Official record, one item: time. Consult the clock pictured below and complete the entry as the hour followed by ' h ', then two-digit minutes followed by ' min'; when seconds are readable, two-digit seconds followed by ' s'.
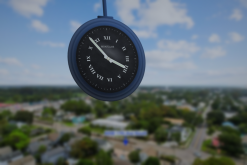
3 h 53 min
